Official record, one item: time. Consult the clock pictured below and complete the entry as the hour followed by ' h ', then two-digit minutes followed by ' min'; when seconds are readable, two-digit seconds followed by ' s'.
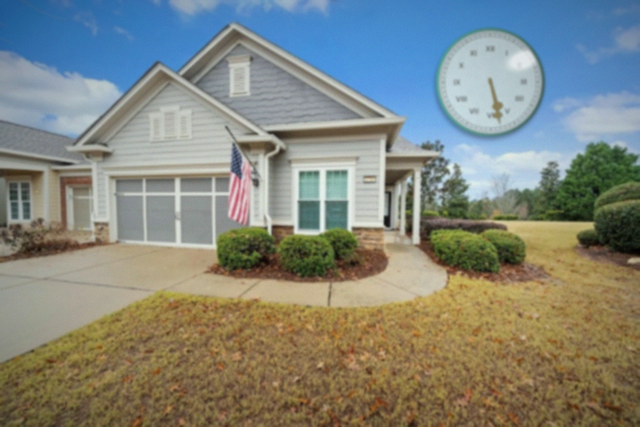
5 h 28 min
